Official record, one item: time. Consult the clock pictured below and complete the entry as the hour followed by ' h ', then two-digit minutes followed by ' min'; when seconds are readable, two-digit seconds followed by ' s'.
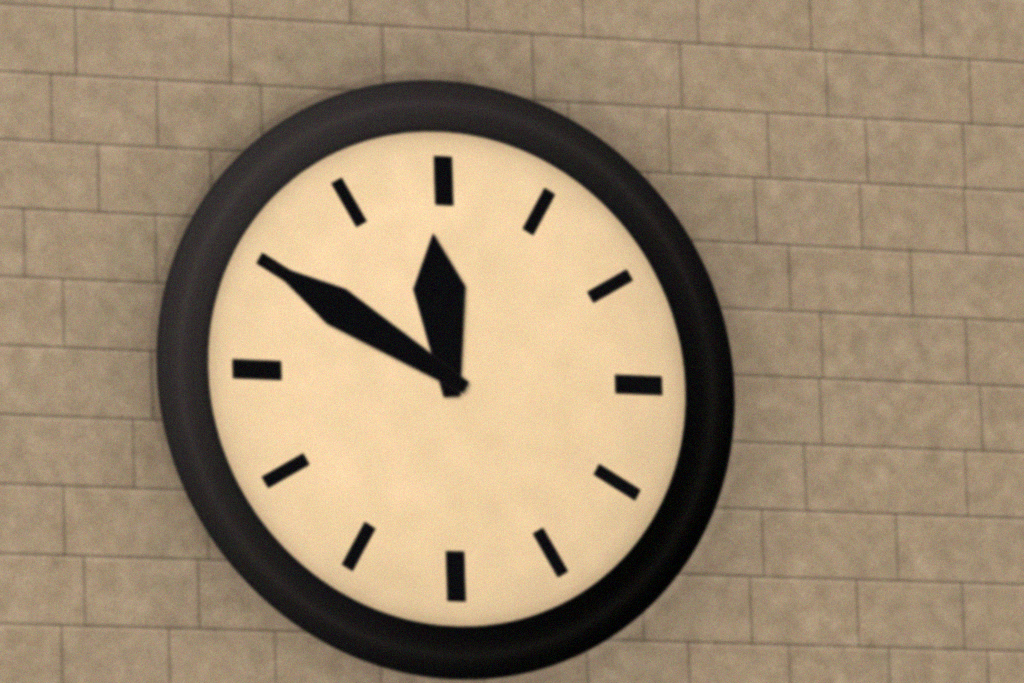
11 h 50 min
